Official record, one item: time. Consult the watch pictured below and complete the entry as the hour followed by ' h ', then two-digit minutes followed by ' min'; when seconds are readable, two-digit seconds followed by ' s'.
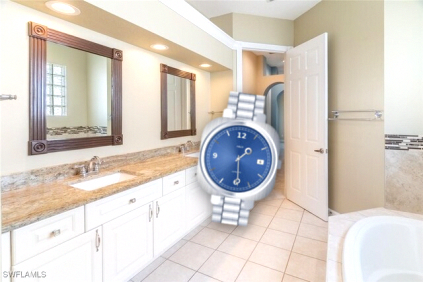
1 h 29 min
